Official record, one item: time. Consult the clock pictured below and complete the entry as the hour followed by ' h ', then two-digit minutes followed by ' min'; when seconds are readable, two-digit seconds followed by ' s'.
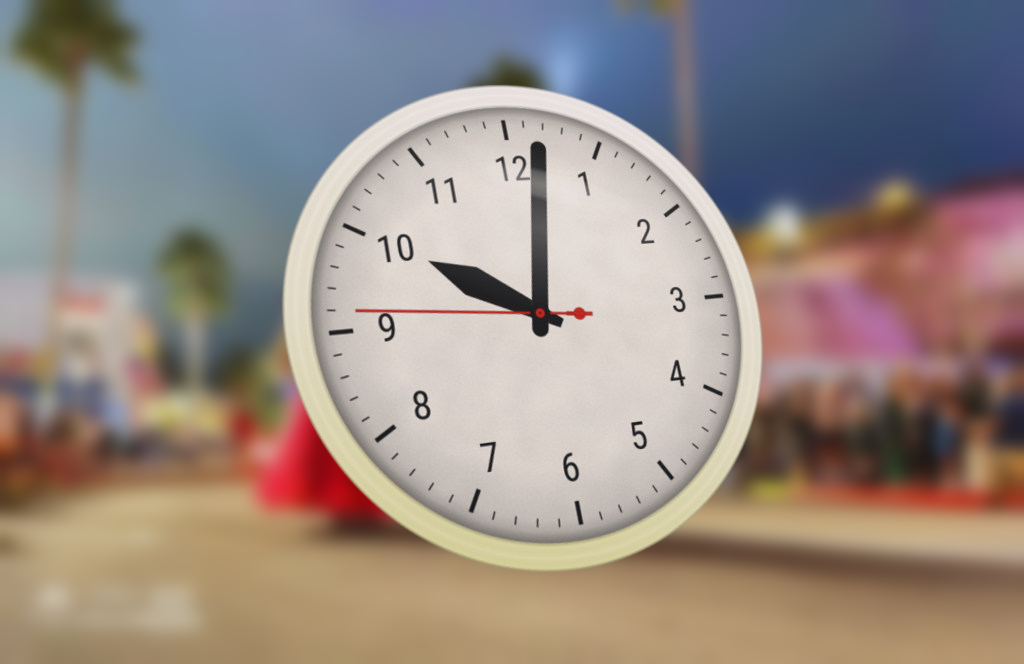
10 h 01 min 46 s
